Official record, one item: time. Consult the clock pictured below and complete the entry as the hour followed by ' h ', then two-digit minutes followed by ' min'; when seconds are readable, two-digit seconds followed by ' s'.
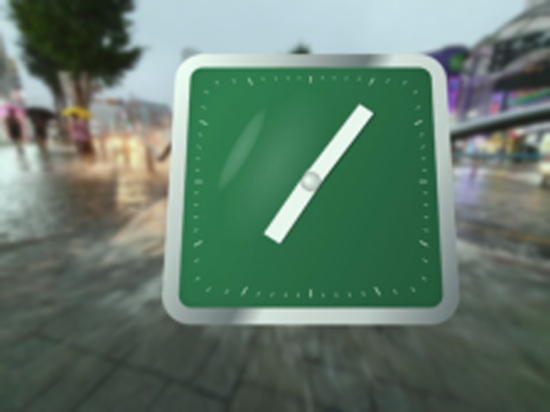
7 h 06 min
